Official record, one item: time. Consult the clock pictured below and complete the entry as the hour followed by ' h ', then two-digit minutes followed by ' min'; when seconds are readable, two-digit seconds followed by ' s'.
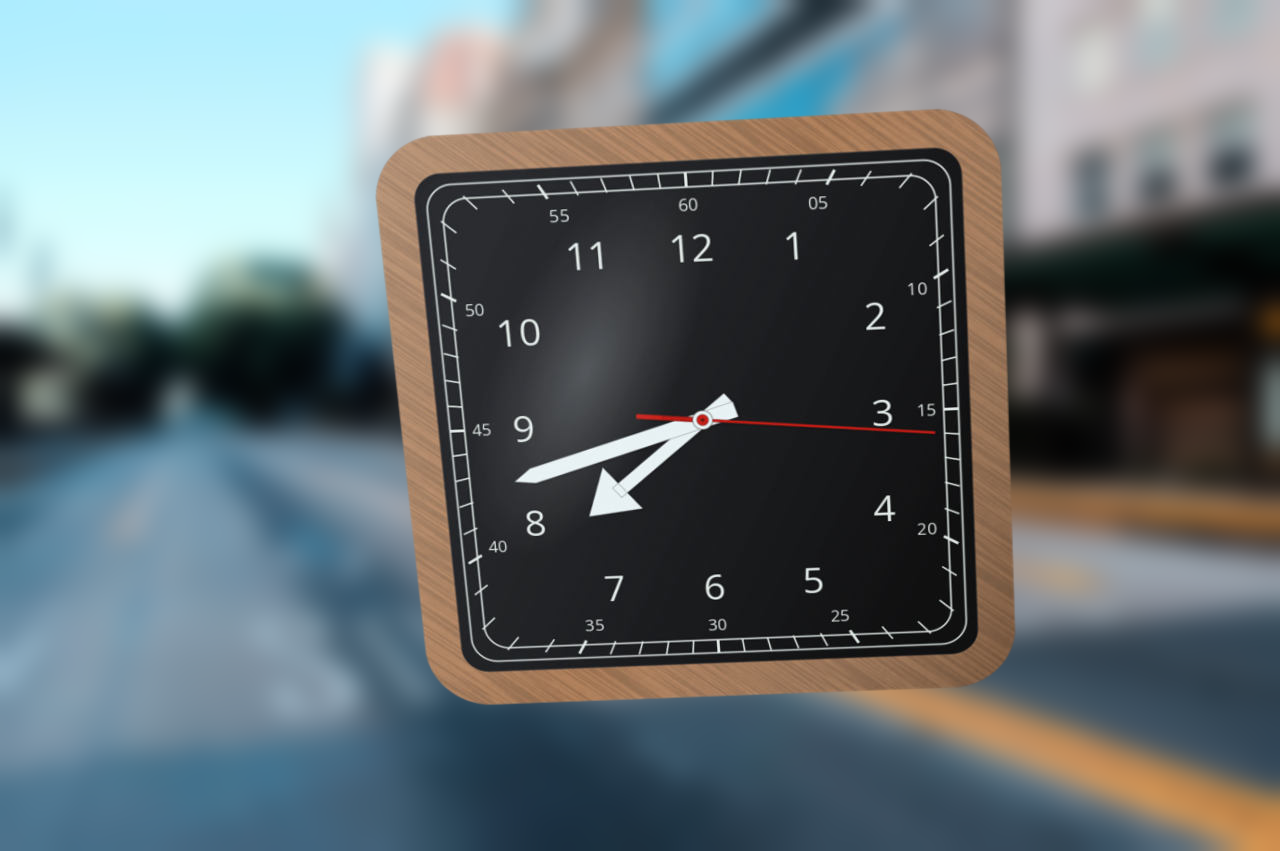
7 h 42 min 16 s
